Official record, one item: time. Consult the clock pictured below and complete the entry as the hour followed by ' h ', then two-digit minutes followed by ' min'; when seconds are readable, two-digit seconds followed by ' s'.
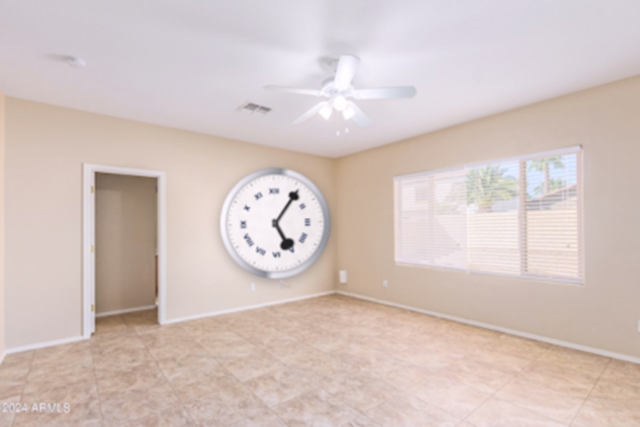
5 h 06 min
